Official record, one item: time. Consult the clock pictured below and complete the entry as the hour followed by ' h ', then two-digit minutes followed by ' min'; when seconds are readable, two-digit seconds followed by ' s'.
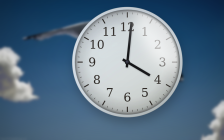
4 h 01 min
